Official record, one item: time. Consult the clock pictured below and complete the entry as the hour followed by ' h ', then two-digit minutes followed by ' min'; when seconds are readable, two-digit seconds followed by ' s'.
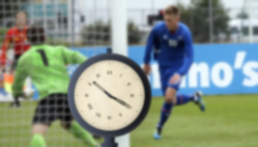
10 h 20 min
